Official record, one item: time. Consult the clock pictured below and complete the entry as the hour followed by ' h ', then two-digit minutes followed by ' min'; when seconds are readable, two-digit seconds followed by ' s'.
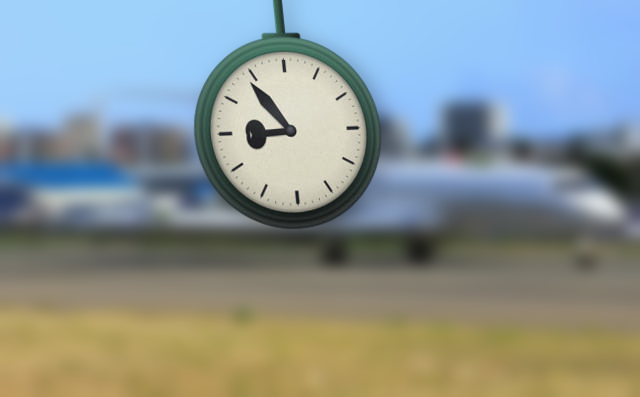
8 h 54 min
